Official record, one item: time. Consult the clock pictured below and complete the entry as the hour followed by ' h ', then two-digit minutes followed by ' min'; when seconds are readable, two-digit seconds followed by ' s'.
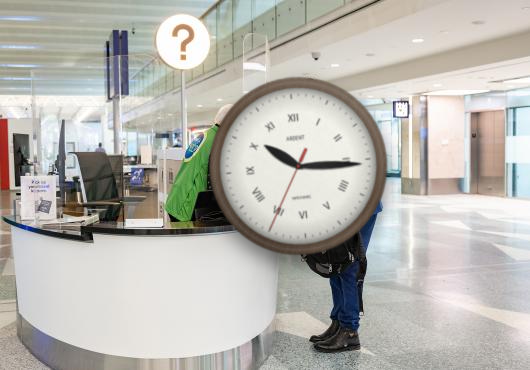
10 h 15 min 35 s
